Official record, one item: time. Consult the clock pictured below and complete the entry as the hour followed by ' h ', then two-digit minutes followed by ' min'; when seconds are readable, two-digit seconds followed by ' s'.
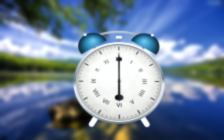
6 h 00 min
